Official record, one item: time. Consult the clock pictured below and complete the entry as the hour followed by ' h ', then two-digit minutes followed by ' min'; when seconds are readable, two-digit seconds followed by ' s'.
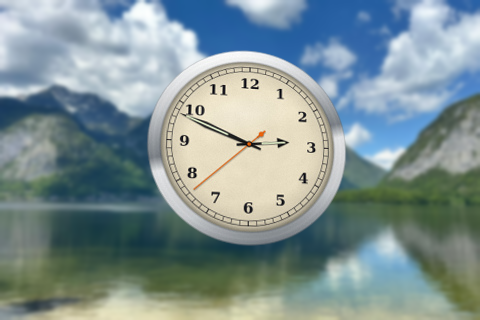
2 h 48 min 38 s
